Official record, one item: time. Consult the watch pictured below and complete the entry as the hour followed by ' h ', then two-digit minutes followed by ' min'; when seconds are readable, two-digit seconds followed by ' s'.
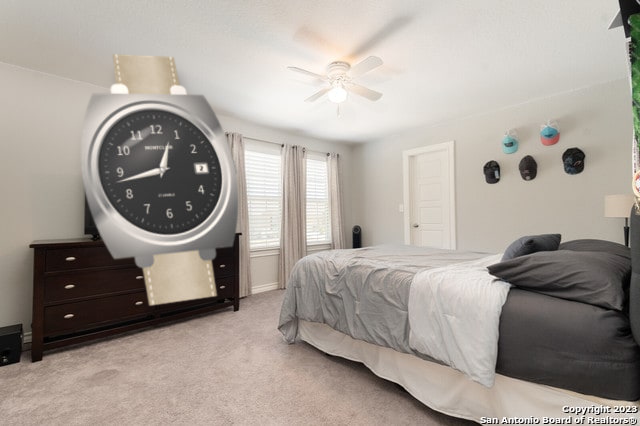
12 h 43 min
